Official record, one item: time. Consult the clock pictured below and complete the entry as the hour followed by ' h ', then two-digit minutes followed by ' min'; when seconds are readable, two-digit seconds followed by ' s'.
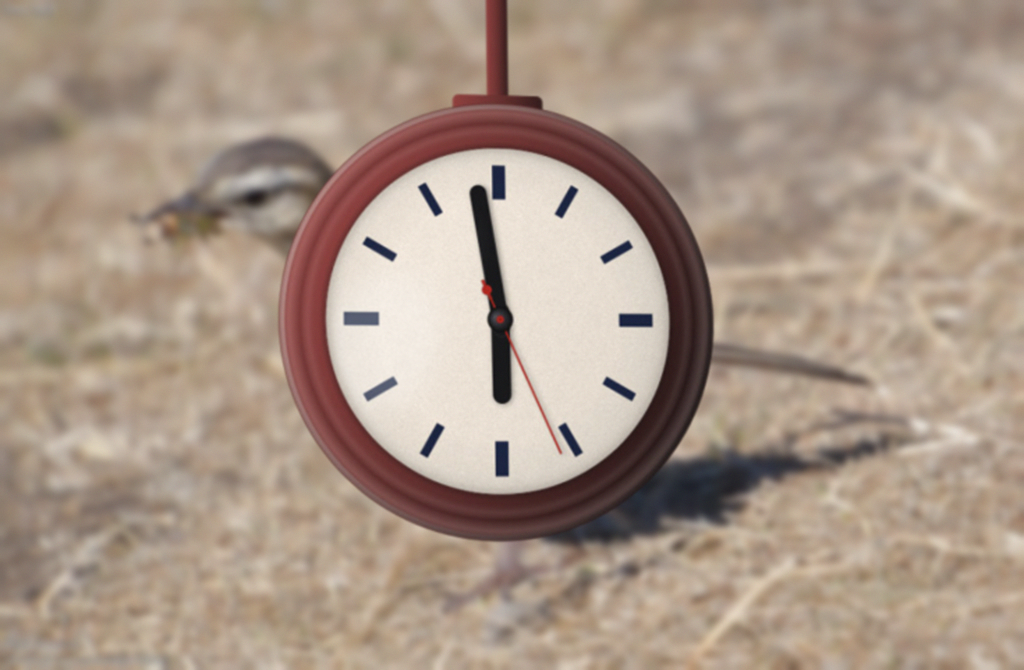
5 h 58 min 26 s
